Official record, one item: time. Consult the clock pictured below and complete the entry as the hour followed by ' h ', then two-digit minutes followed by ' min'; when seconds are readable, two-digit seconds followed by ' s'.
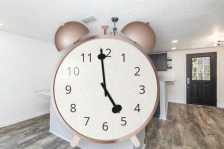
4 h 59 min
